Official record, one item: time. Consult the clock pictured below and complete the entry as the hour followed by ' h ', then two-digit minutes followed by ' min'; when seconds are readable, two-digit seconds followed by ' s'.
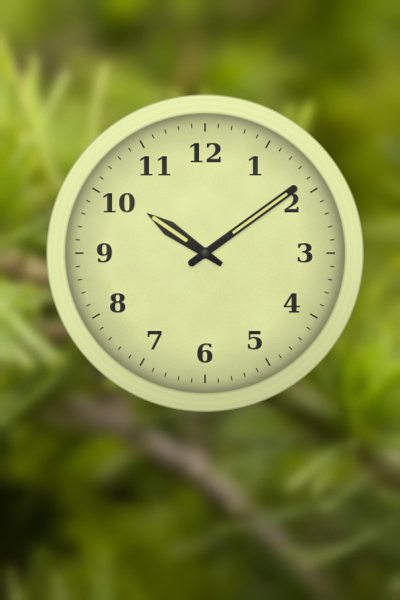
10 h 09 min
